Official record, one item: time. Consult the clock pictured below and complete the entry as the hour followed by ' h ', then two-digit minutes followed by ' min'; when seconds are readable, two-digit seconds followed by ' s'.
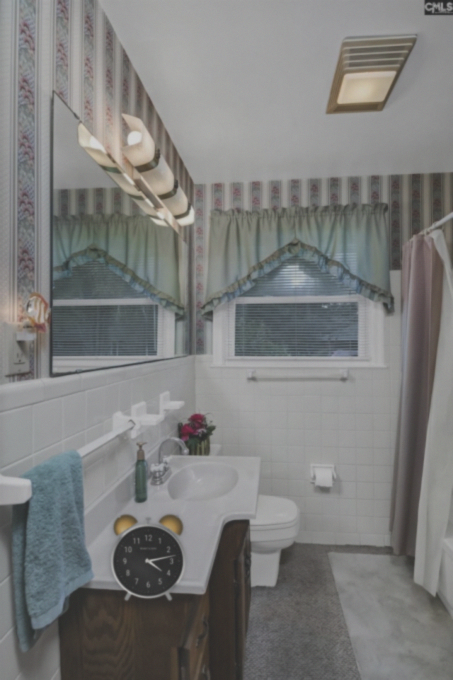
4 h 13 min
